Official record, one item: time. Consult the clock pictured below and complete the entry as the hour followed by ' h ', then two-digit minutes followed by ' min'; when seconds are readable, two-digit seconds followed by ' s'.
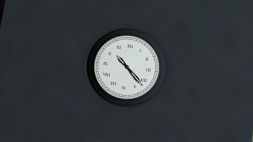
10 h 22 min
